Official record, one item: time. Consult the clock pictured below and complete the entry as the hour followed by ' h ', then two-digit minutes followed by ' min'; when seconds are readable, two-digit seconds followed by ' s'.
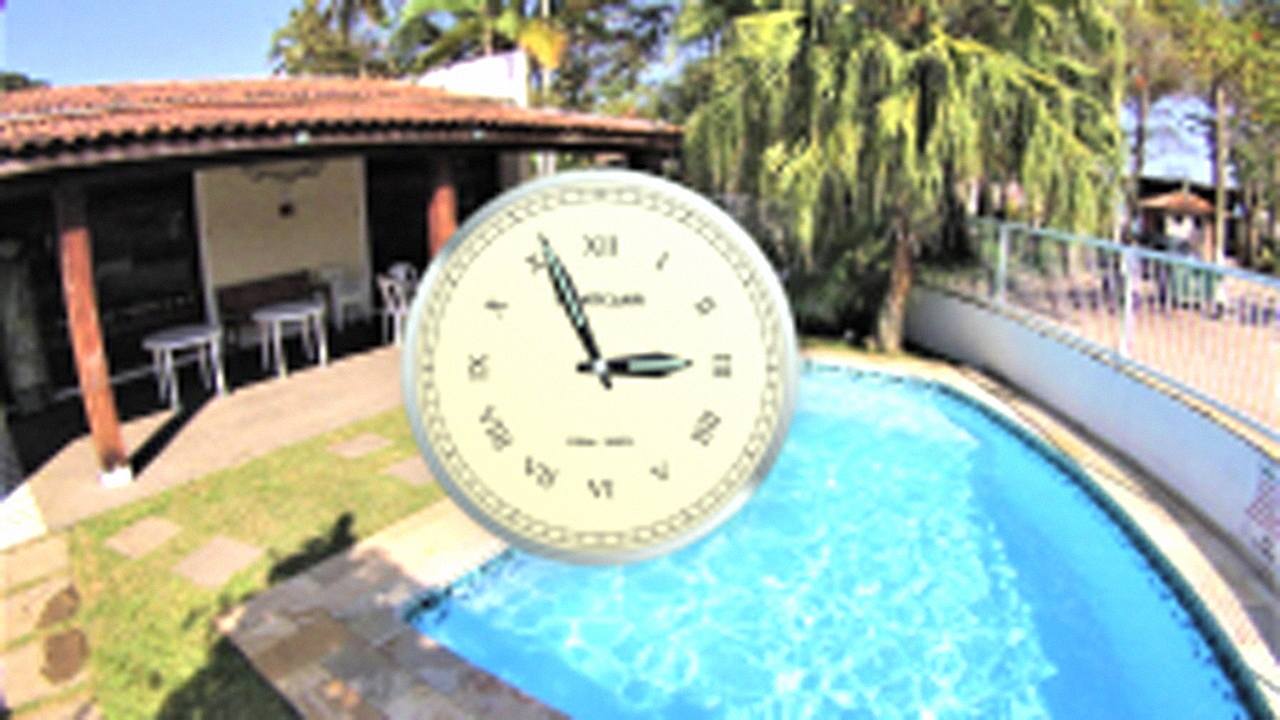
2 h 56 min
